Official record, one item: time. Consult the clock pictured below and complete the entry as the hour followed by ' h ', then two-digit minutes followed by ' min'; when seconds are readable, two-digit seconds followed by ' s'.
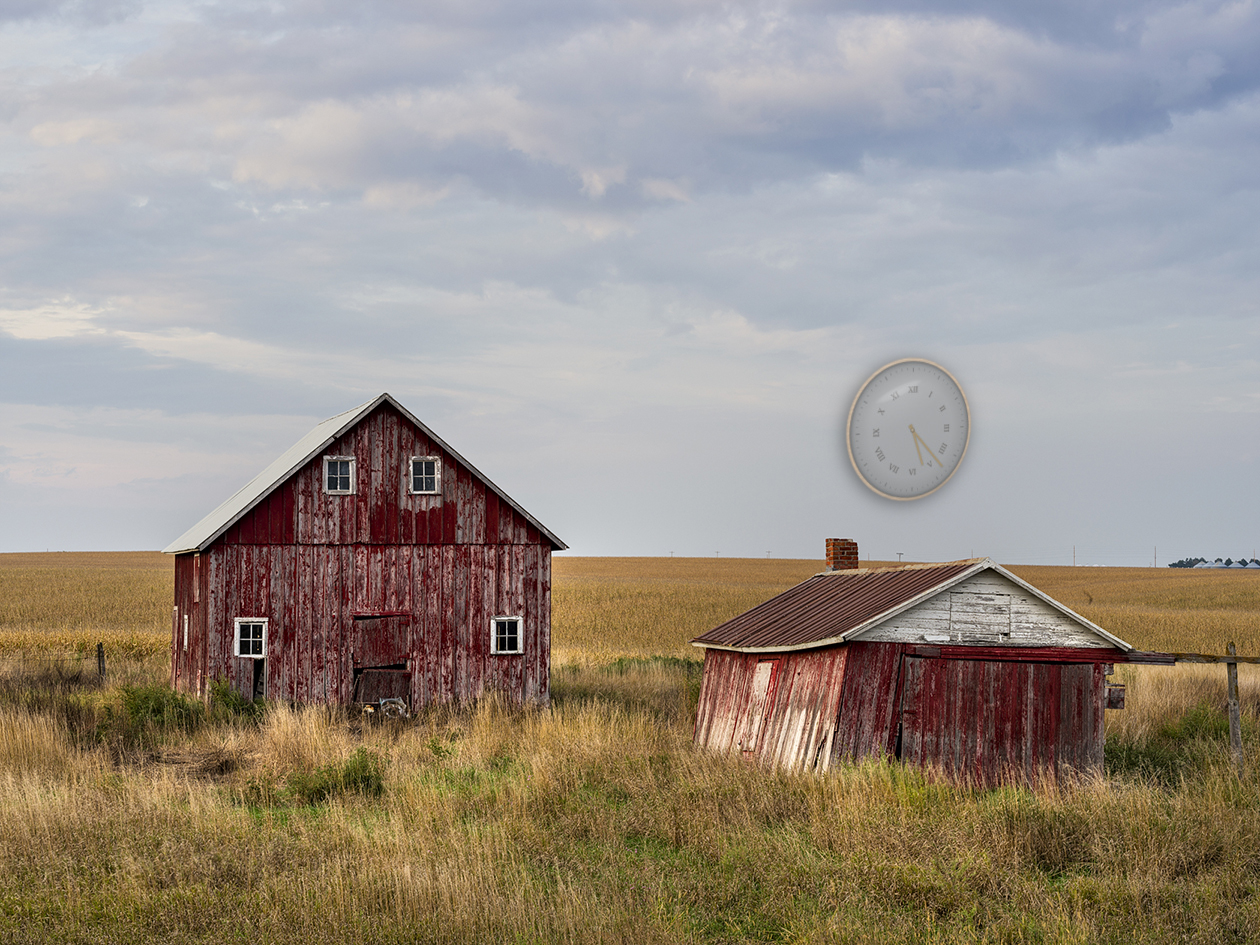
5 h 23 min
